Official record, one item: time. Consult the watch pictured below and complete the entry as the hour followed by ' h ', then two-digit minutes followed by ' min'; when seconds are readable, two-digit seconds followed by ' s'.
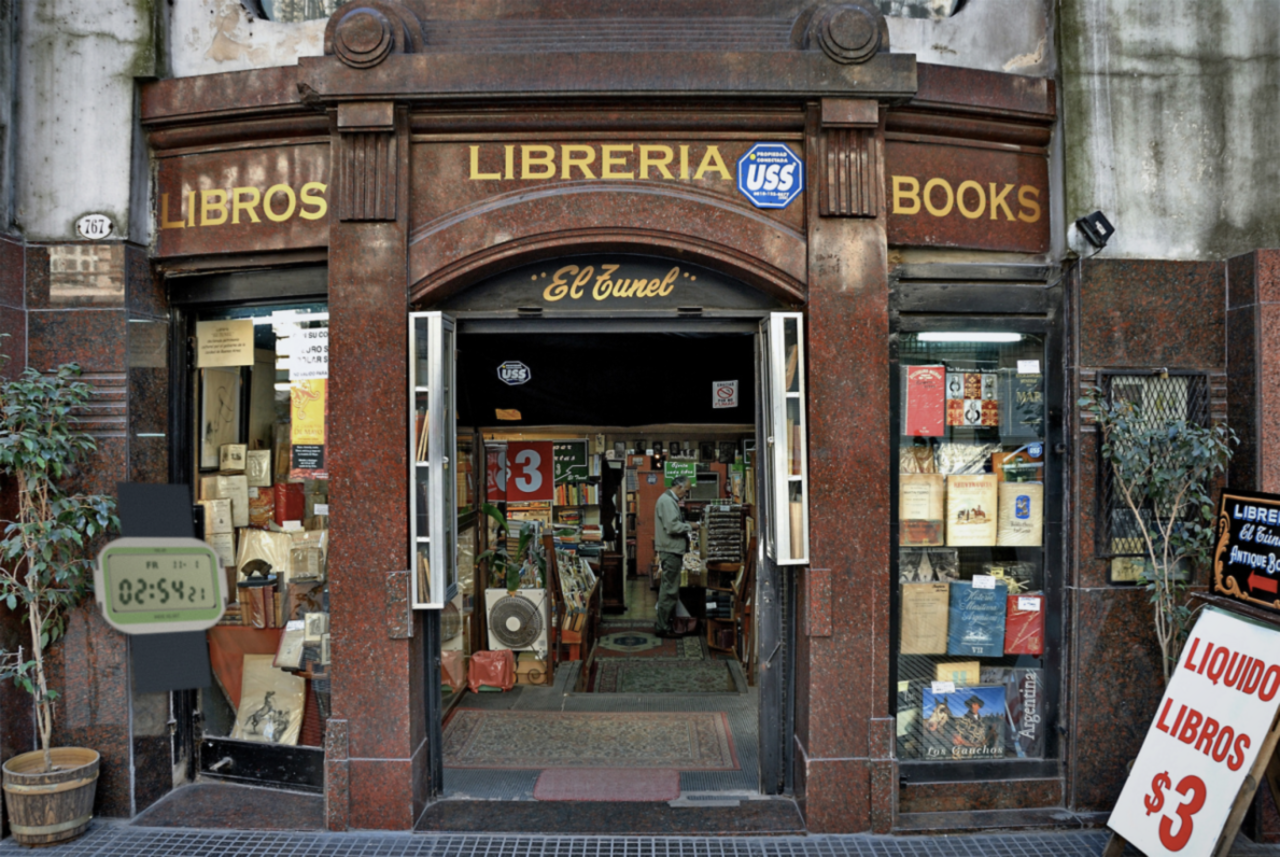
2 h 54 min 21 s
